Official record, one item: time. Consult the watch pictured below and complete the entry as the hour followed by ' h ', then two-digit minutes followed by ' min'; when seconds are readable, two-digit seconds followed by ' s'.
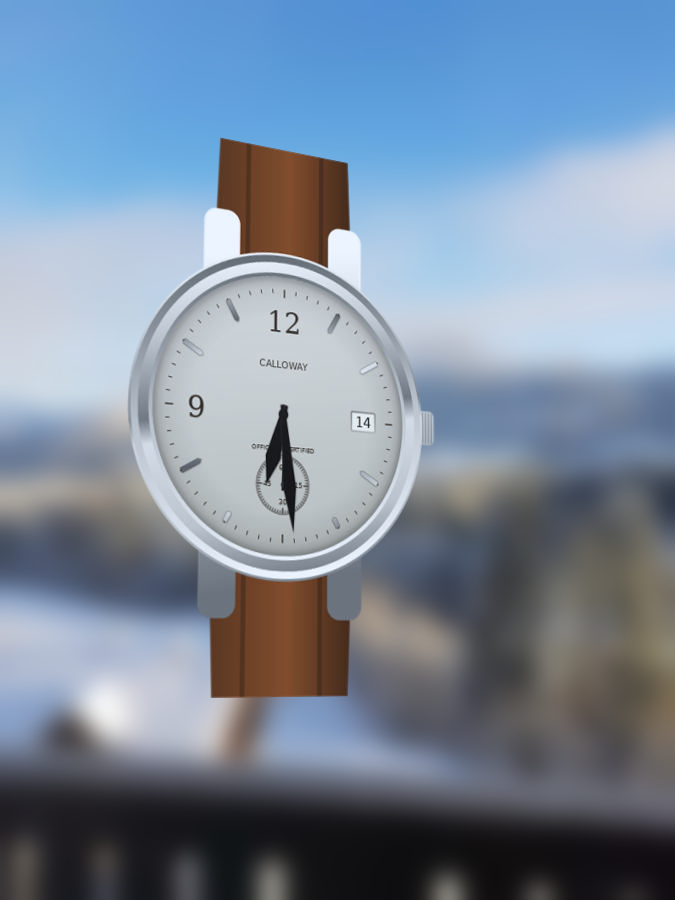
6 h 29 min
